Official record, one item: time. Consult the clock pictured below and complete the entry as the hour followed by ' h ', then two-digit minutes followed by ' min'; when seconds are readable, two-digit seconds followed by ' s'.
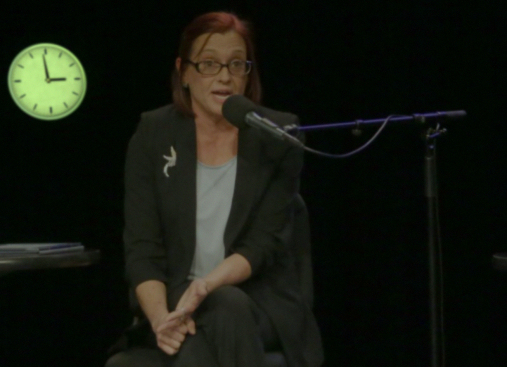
2 h 59 min
